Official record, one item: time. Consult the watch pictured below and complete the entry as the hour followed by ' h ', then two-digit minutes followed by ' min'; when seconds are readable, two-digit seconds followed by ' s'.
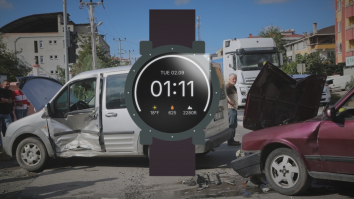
1 h 11 min
